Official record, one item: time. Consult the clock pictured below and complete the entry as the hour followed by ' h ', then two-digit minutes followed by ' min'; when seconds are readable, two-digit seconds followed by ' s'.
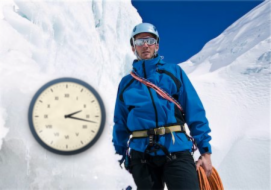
2 h 17 min
